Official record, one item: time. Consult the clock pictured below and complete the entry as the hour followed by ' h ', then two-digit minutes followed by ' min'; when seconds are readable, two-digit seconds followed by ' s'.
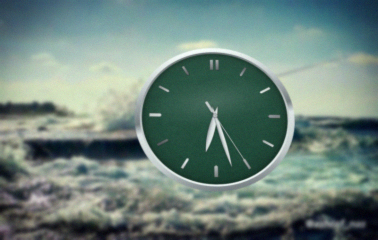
6 h 27 min 25 s
